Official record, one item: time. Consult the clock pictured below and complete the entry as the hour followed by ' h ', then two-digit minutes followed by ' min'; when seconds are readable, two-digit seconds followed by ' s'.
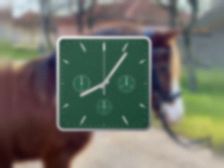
8 h 06 min
